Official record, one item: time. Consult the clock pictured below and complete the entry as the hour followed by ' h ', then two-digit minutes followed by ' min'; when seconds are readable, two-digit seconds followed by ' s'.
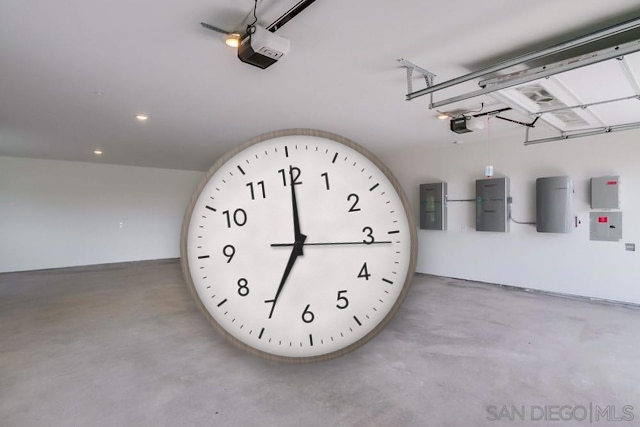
7 h 00 min 16 s
